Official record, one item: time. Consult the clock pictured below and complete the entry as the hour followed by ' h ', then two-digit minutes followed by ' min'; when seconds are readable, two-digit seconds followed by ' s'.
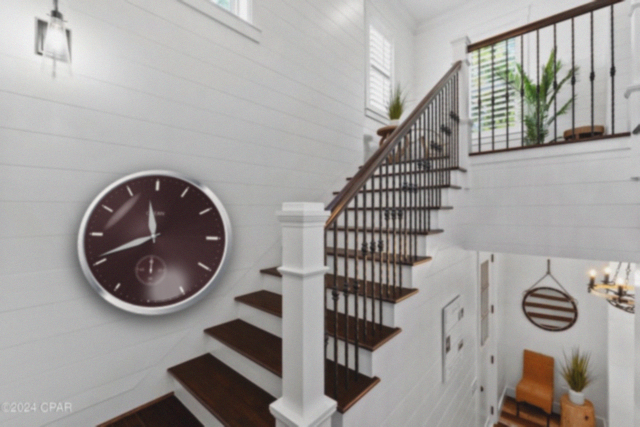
11 h 41 min
